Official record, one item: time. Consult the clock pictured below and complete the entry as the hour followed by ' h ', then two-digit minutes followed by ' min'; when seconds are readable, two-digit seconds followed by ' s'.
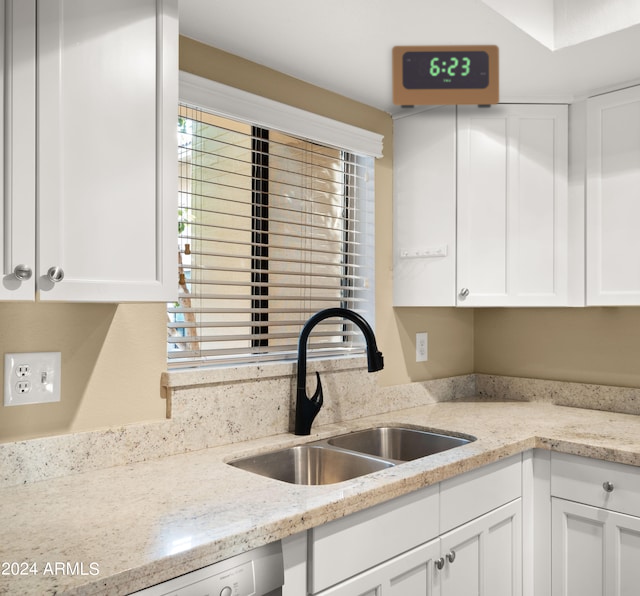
6 h 23 min
